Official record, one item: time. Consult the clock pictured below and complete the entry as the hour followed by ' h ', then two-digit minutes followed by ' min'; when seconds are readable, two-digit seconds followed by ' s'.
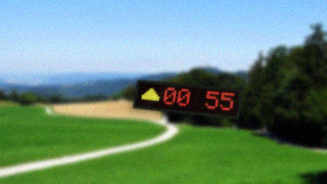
0 h 55 min
